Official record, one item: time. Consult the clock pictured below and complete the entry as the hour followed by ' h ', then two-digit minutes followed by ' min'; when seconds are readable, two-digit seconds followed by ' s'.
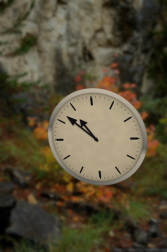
10 h 52 min
